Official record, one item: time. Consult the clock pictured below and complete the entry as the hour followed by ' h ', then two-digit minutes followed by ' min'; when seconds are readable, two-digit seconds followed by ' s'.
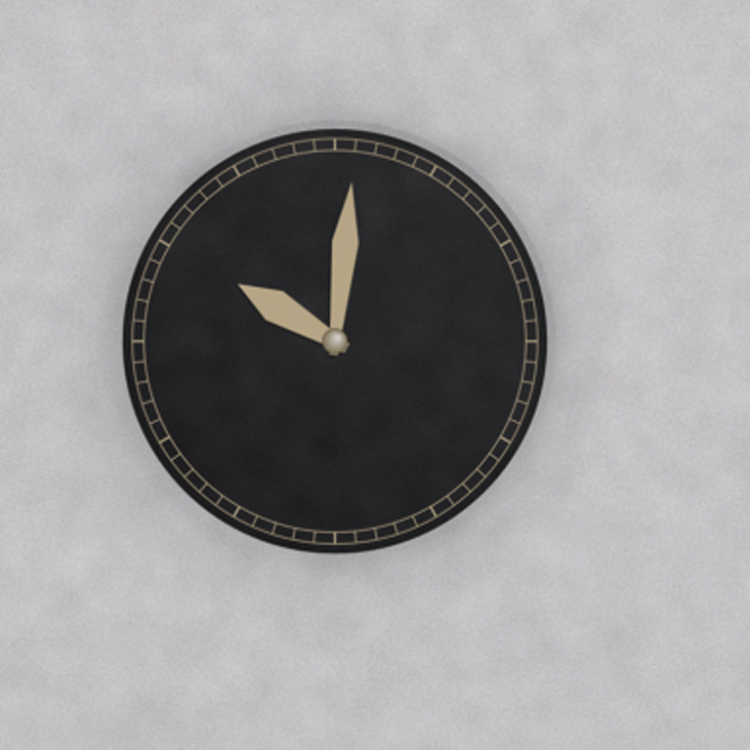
10 h 01 min
